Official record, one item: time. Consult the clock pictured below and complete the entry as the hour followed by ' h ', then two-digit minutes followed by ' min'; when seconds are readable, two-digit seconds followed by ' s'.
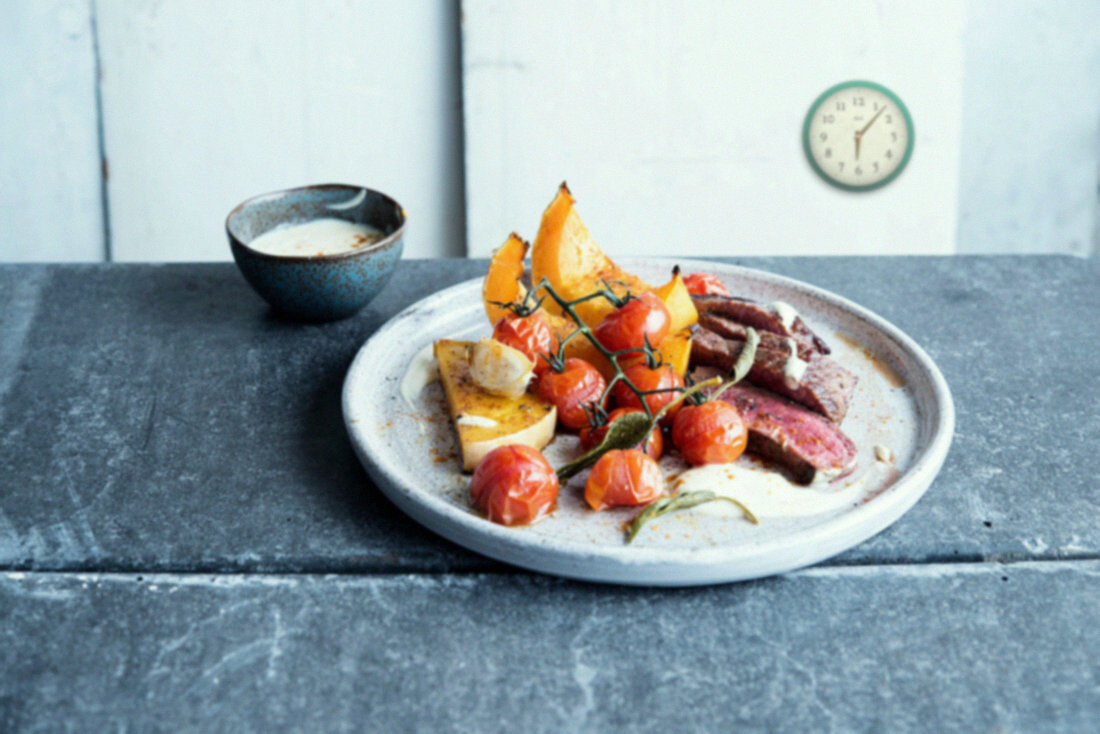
6 h 07 min
